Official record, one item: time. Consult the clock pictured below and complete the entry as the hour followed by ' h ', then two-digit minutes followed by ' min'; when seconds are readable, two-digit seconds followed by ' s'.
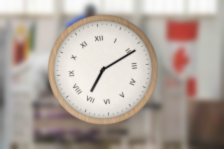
7 h 11 min
